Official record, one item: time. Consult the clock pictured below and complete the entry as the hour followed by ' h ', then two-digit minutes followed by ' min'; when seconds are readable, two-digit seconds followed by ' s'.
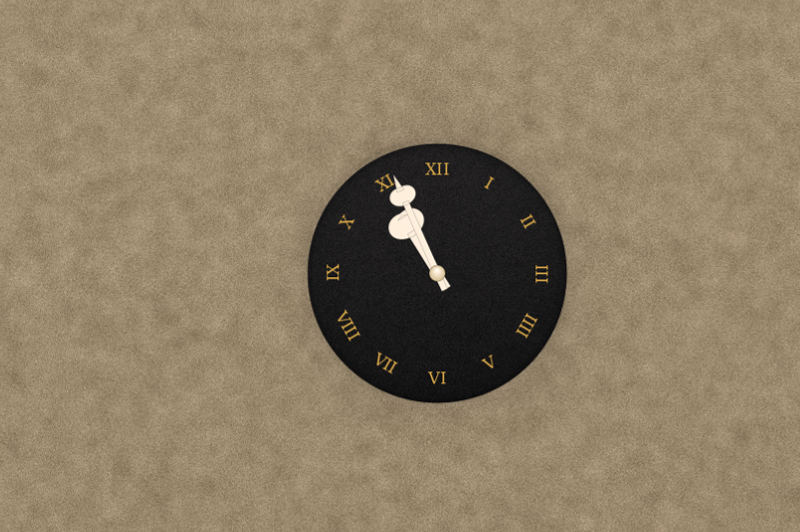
10 h 56 min
